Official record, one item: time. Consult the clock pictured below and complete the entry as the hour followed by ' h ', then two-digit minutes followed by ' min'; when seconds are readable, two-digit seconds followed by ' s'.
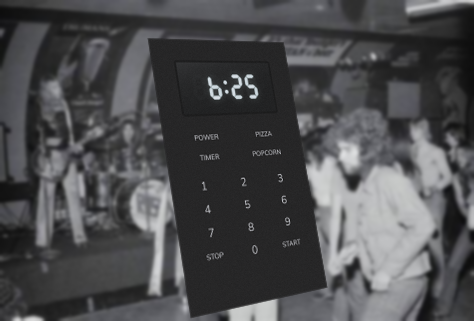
6 h 25 min
